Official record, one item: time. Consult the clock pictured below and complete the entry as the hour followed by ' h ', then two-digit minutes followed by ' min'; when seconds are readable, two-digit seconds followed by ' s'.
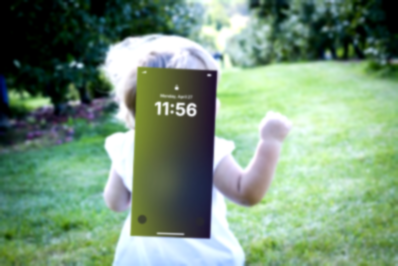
11 h 56 min
